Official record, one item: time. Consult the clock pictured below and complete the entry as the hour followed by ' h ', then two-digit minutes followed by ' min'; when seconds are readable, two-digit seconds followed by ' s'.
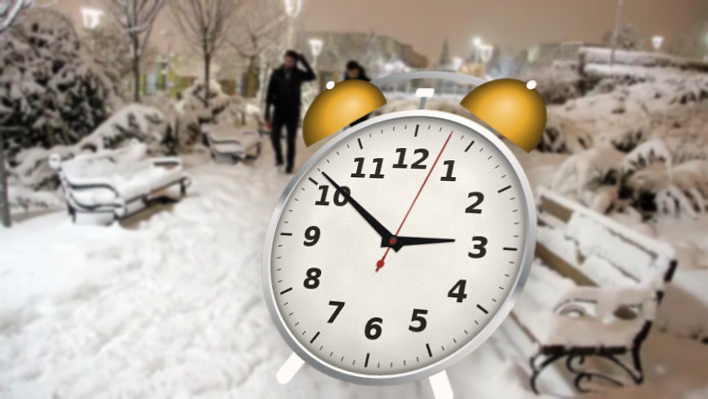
2 h 51 min 03 s
